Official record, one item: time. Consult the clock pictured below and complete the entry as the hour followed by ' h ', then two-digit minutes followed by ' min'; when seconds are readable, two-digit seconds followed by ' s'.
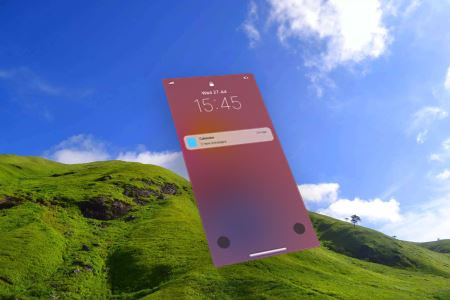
15 h 45 min
